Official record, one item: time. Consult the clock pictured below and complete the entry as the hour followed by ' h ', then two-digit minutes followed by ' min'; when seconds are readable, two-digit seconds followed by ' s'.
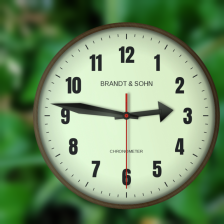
2 h 46 min 30 s
